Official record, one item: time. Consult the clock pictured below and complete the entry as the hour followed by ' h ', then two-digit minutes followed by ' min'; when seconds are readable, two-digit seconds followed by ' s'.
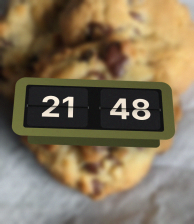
21 h 48 min
